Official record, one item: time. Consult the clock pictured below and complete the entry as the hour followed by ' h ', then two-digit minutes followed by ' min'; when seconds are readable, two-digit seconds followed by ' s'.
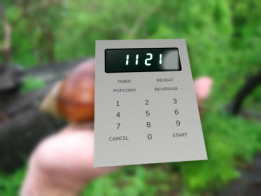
11 h 21 min
